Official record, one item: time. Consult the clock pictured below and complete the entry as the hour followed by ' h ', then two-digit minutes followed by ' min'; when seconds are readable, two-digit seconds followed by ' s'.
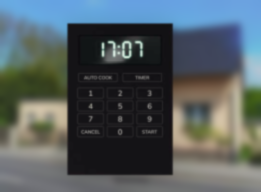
17 h 07 min
